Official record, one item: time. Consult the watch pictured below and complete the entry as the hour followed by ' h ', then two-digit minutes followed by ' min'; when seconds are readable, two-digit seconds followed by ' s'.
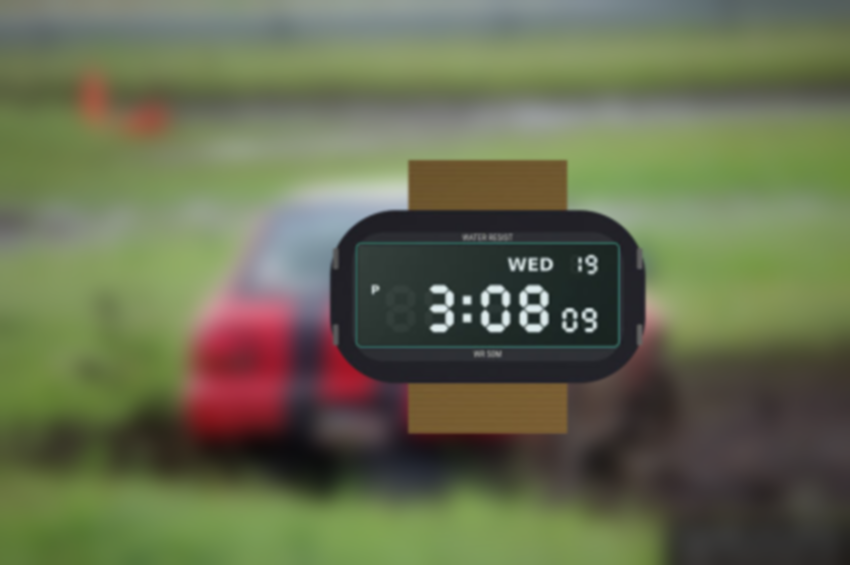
3 h 08 min 09 s
